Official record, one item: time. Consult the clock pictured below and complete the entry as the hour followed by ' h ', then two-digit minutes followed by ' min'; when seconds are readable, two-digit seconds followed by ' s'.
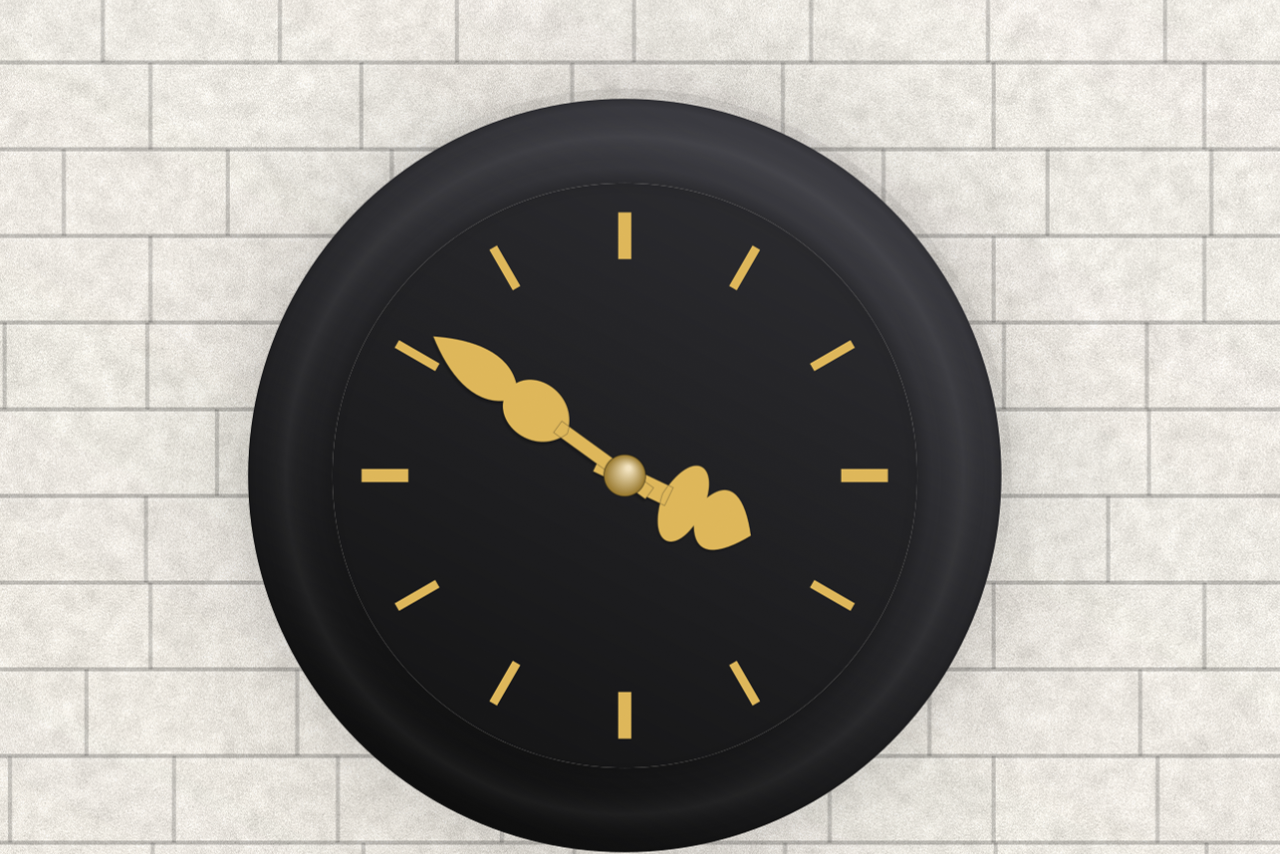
3 h 51 min
